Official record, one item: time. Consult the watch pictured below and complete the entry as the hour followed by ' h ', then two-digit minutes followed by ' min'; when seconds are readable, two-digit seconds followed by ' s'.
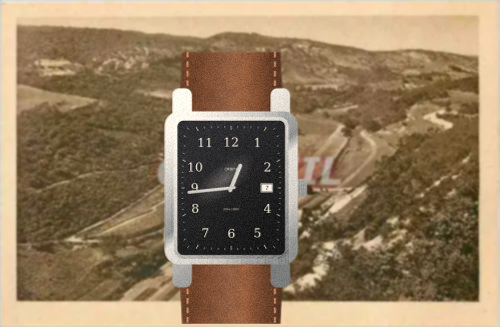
12 h 44 min
